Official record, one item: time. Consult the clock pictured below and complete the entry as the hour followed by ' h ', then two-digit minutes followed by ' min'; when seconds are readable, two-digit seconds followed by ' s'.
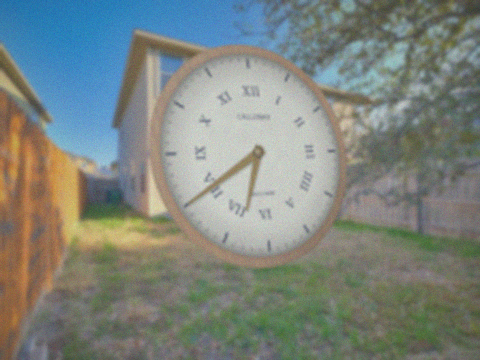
6 h 40 min
